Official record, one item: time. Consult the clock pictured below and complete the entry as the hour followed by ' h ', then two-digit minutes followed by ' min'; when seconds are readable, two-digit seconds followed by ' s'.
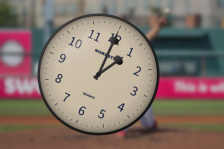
1 h 00 min
